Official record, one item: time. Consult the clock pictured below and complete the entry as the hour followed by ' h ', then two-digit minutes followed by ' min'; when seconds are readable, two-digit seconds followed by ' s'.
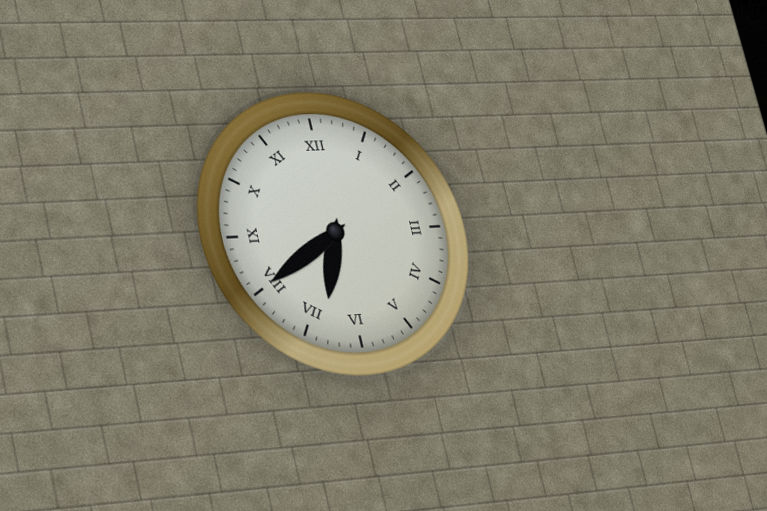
6 h 40 min
